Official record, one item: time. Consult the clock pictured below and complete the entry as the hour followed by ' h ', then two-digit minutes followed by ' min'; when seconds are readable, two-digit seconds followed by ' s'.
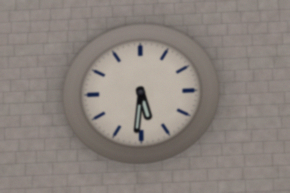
5 h 31 min
